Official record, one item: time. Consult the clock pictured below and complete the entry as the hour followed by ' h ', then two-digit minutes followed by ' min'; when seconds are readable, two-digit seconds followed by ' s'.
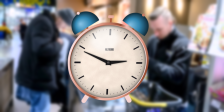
2 h 49 min
